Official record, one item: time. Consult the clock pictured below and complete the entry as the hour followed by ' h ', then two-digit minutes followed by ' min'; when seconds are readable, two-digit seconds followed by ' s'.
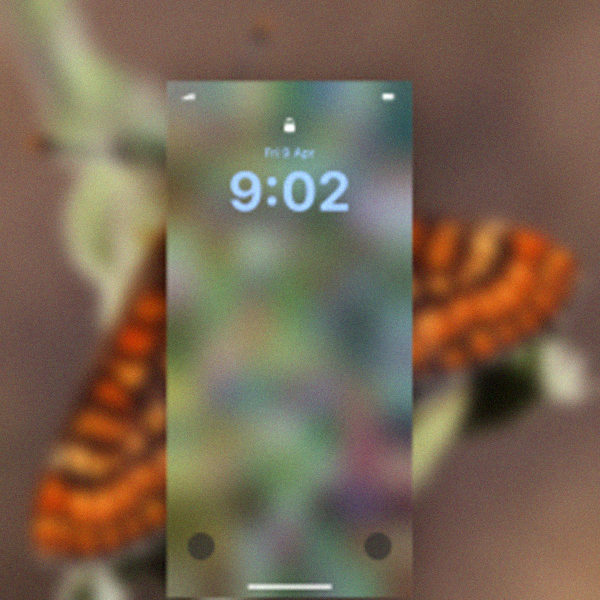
9 h 02 min
